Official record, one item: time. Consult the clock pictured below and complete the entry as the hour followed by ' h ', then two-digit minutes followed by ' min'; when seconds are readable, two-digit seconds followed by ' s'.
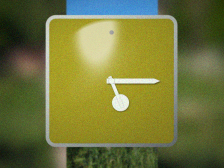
5 h 15 min
